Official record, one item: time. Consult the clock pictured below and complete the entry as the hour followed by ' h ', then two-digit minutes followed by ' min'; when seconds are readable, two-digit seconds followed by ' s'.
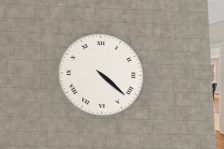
4 h 22 min
